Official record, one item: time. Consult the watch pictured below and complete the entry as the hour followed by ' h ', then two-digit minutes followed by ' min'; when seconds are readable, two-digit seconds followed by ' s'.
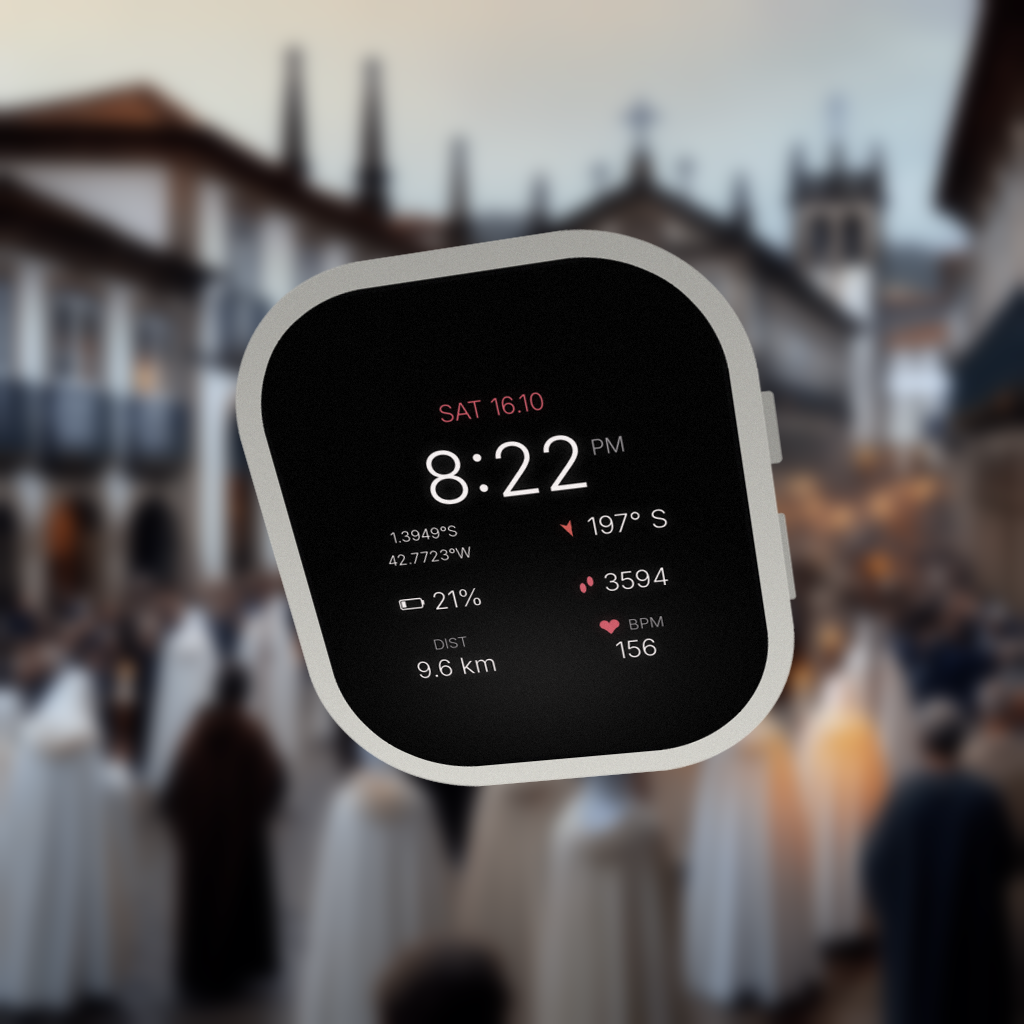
8 h 22 min
